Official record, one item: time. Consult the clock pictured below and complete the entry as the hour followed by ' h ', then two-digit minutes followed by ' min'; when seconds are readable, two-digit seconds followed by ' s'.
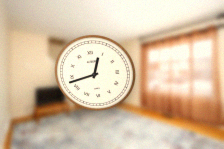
12 h 43 min
